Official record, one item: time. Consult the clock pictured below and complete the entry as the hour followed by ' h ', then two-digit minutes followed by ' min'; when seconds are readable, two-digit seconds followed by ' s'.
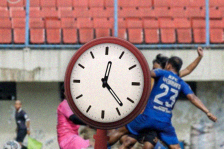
12 h 23 min
